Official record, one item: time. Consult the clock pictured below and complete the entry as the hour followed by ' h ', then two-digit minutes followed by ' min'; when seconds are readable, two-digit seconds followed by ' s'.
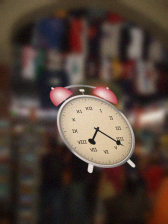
7 h 22 min
